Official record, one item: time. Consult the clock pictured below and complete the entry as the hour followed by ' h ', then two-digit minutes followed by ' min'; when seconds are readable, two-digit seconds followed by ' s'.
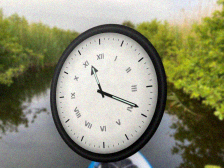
11 h 19 min
